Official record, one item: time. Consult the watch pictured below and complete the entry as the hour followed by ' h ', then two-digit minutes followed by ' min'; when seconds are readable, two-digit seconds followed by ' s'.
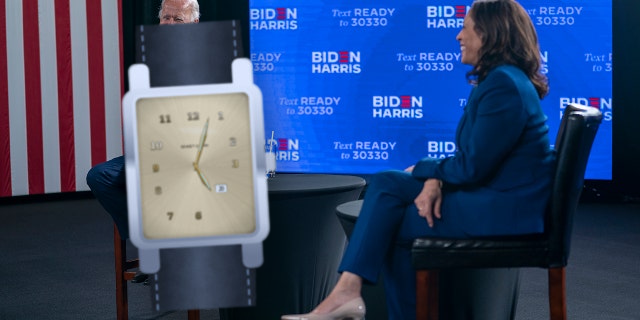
5 h 03 min
